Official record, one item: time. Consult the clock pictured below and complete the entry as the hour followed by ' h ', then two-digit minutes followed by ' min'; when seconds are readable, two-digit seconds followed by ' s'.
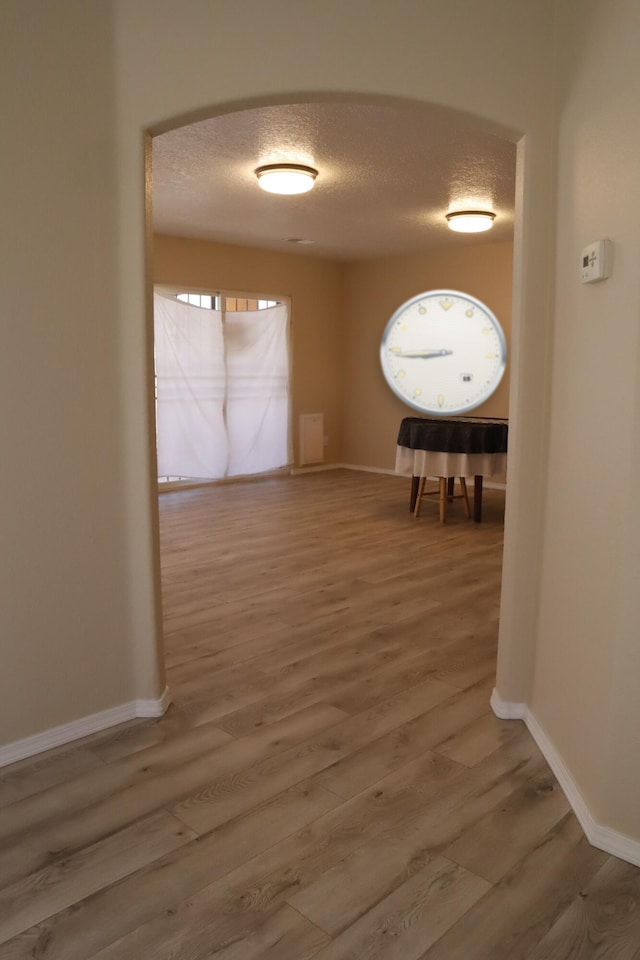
8 h 44 min
